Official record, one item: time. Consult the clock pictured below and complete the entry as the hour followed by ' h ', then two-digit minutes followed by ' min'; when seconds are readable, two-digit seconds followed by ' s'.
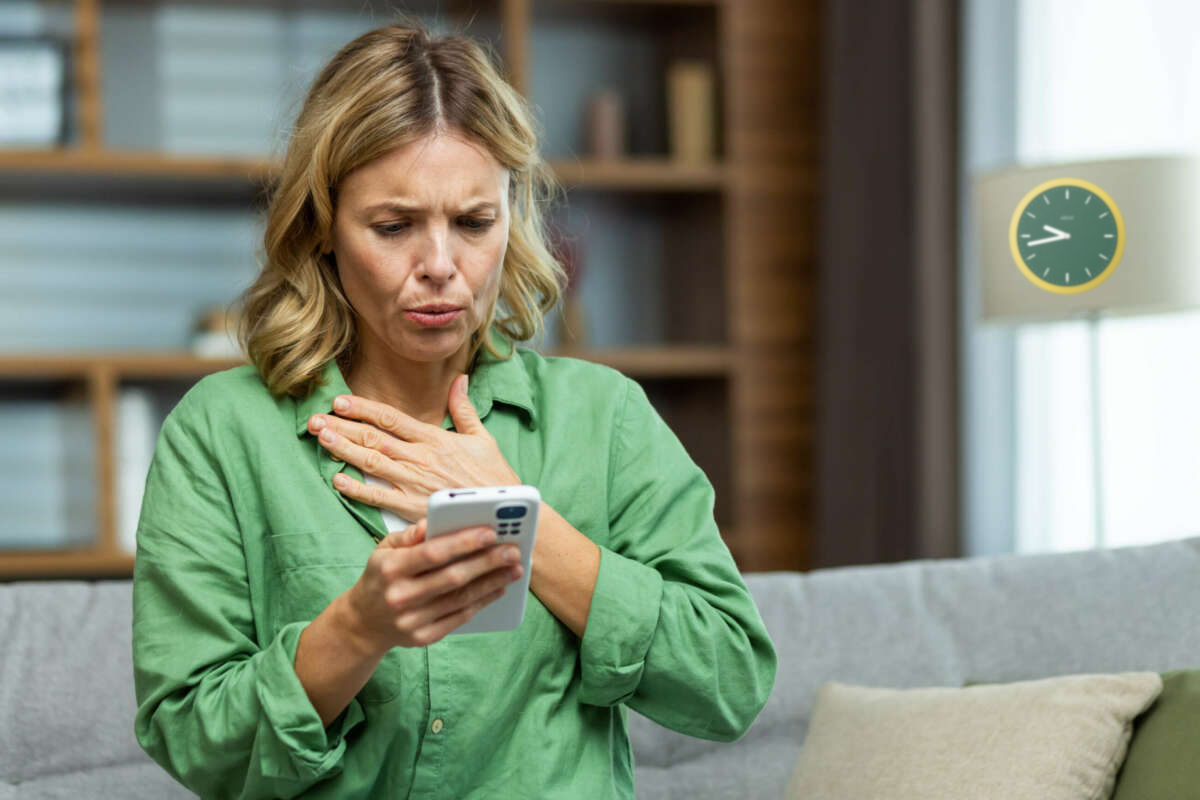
9 h 43 min
